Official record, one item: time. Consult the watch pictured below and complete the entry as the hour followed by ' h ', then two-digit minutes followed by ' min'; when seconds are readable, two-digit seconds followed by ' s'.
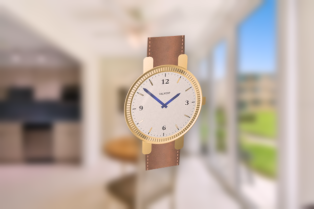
1 h 52 min
